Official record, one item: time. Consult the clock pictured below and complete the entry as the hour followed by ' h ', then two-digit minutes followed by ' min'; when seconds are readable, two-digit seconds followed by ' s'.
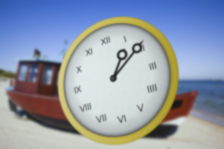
1 h 09 min
